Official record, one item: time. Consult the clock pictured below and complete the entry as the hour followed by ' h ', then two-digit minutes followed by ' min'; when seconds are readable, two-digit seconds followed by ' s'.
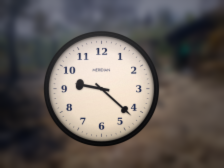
9 h 22 min
